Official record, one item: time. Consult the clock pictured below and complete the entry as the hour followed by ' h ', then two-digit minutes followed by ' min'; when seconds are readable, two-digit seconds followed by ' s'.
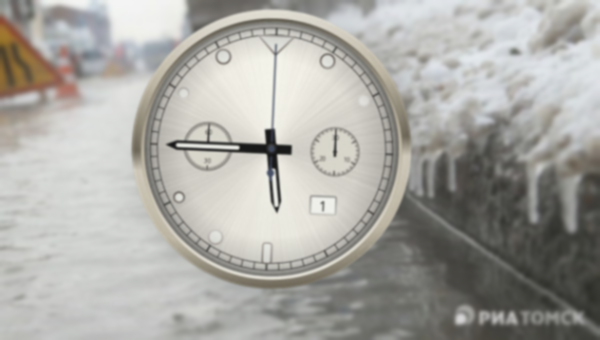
5 h 45 min
